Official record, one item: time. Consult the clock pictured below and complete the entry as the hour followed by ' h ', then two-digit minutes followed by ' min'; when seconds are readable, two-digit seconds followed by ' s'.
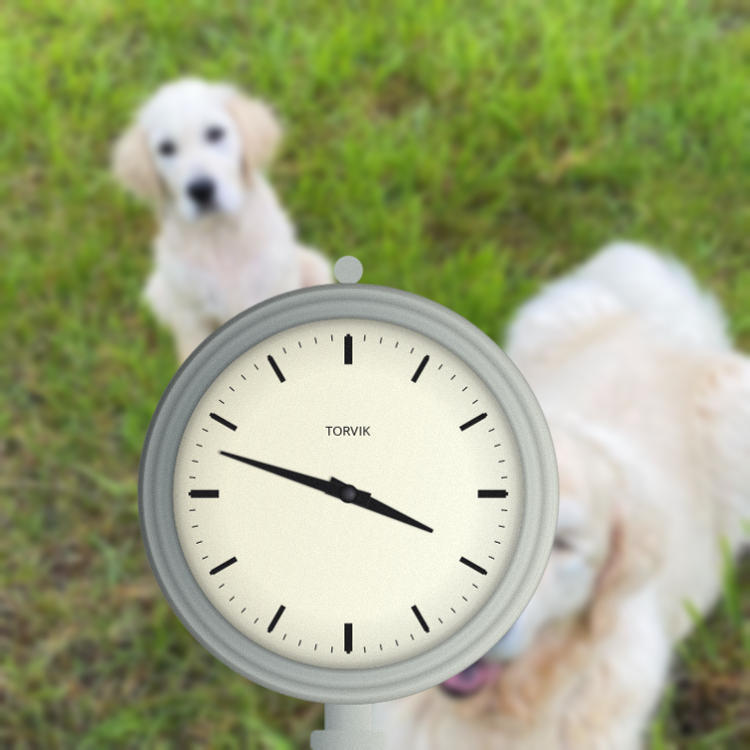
3 h 48 min
